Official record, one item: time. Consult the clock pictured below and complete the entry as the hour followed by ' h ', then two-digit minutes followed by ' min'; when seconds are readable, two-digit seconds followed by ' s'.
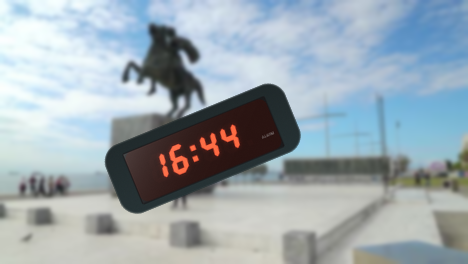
16 h 44 min
